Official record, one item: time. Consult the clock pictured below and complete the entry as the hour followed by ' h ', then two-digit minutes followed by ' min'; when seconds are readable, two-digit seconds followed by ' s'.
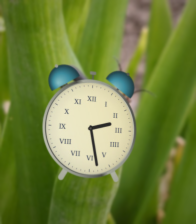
2 h 28 min
